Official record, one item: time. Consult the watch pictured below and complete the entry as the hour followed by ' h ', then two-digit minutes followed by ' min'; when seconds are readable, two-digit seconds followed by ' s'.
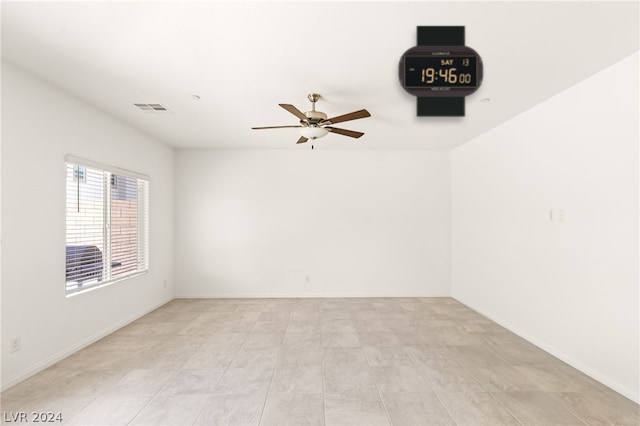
19 h 46 min 00 s
